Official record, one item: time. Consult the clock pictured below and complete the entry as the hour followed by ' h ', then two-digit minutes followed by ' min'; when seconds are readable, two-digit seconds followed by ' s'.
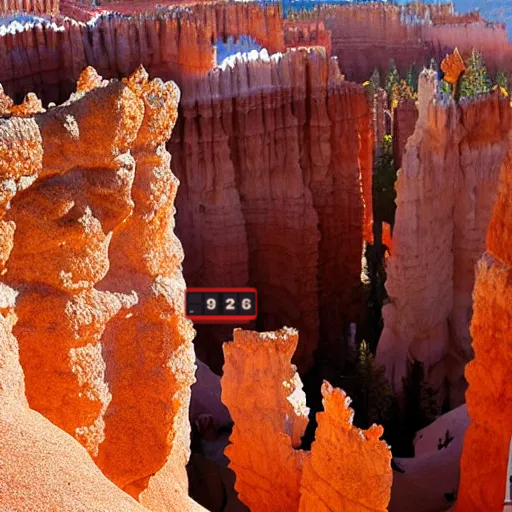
9 h 26 min
